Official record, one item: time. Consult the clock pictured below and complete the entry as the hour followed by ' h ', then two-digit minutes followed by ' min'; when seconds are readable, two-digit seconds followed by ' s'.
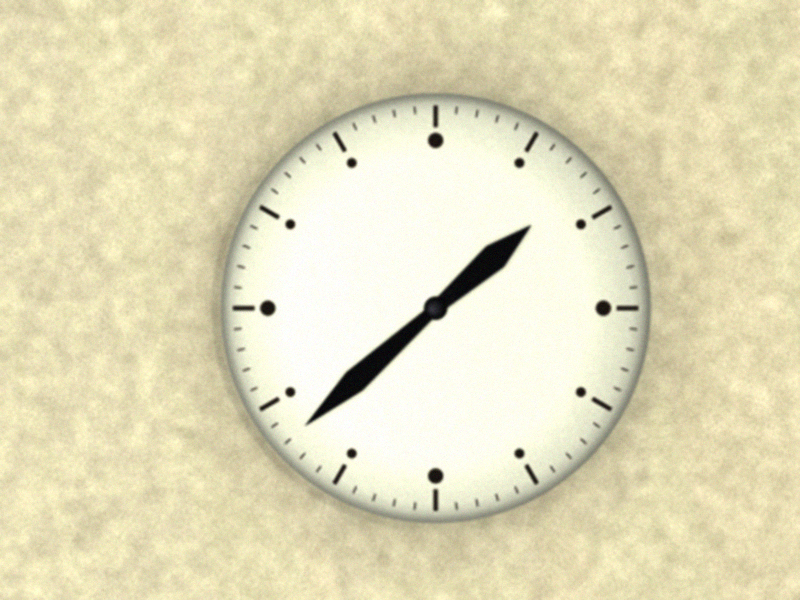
1 h 38 min
